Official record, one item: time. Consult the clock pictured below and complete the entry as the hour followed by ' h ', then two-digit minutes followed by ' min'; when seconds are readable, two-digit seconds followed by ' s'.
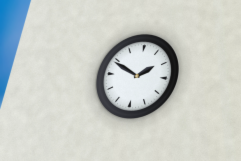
1 h 49 min
